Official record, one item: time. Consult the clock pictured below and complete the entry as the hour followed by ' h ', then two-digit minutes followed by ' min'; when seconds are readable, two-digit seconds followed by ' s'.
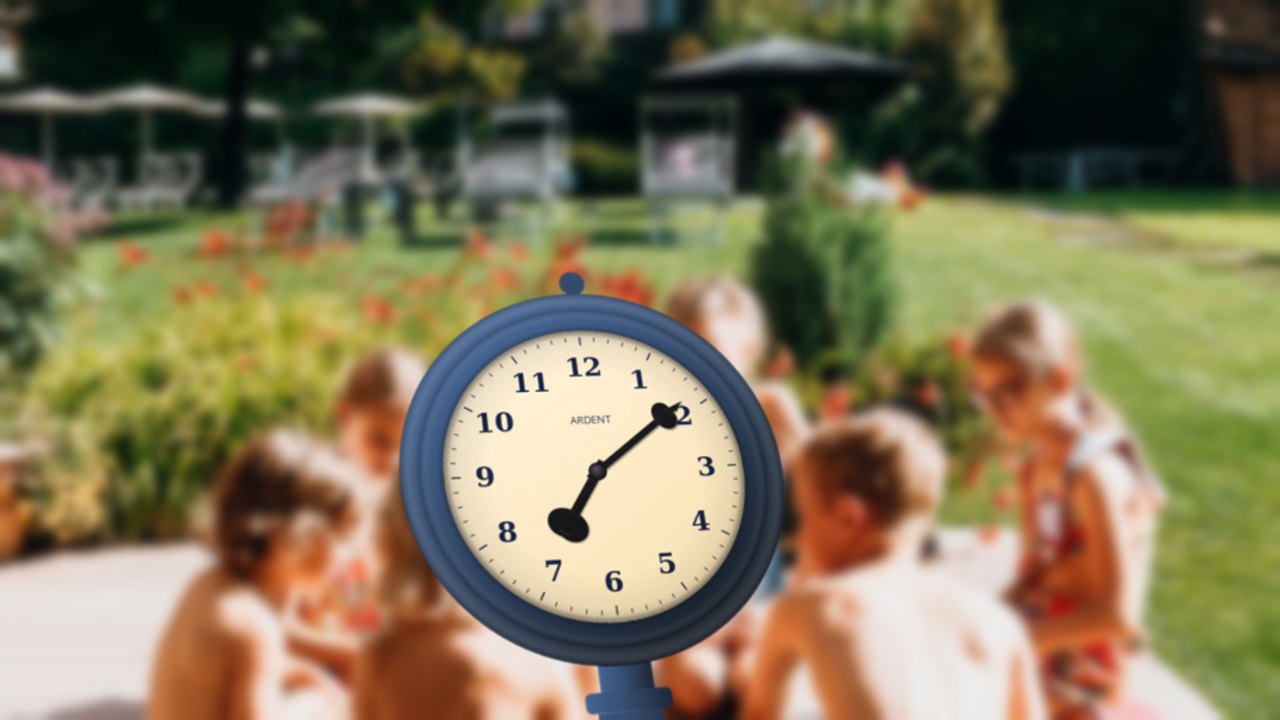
7 h 09 min
